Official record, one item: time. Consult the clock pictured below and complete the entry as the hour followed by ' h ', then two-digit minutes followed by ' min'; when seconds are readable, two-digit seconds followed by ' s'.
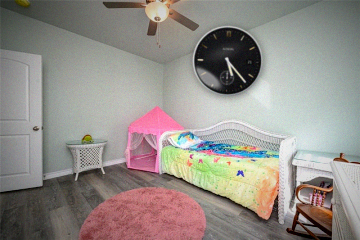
5 h 23 min
